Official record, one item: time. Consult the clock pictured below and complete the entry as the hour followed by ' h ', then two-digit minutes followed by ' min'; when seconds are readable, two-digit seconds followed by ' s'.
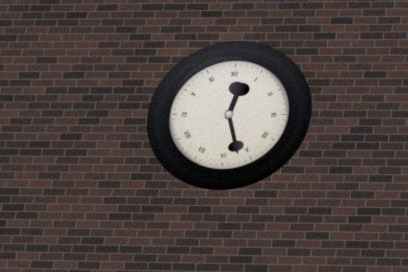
12 h 27 min
